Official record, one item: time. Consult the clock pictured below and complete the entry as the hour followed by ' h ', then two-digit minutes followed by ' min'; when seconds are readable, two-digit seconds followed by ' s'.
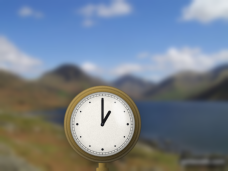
1 h 00 min
